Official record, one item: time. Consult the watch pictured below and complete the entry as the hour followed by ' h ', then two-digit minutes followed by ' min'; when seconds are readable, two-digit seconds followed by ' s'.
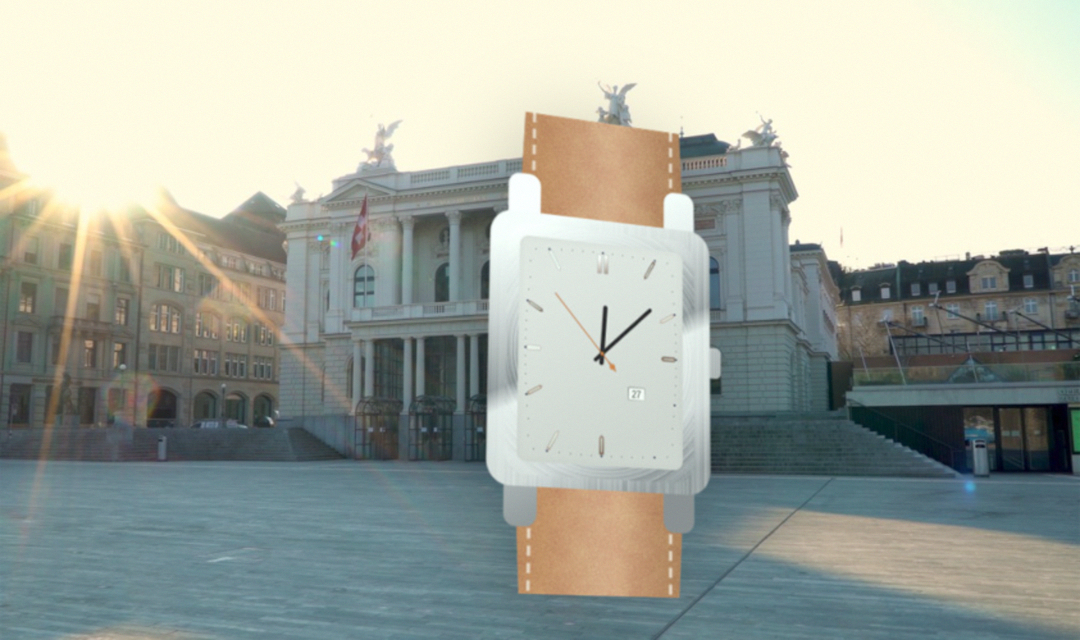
12 h 07 min 53 s
